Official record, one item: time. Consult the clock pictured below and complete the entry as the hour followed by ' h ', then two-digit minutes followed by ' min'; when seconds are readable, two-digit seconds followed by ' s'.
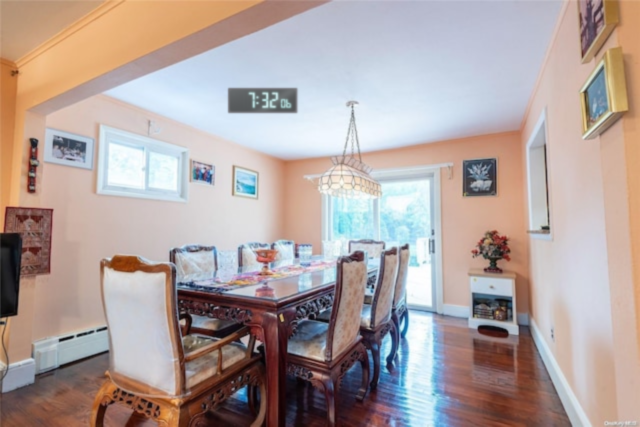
7 h 32 min
